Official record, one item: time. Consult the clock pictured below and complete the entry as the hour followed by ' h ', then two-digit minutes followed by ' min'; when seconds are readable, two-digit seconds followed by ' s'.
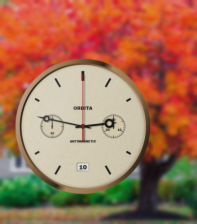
2 h 47 min
